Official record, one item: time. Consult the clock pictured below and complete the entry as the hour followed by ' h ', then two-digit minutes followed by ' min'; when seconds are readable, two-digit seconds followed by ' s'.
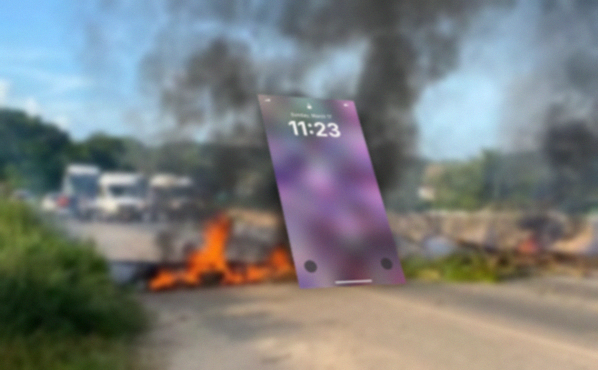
11 h 23 min
